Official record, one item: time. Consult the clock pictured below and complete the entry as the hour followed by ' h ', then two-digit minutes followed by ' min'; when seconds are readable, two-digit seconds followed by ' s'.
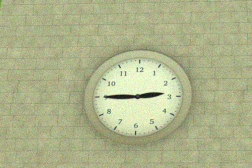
2 h 45 min
